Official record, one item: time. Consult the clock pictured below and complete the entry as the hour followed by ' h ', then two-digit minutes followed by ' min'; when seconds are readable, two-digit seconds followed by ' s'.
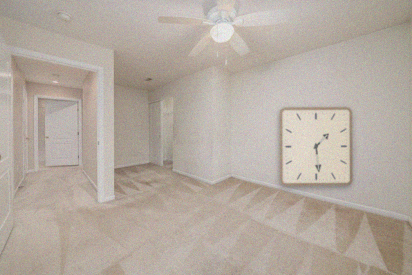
1 h 29 min
